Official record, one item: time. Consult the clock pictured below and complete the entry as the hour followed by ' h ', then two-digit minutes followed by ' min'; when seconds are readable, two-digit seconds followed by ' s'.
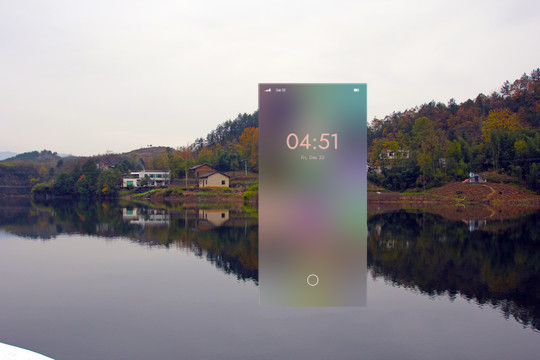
4 h 51 min
